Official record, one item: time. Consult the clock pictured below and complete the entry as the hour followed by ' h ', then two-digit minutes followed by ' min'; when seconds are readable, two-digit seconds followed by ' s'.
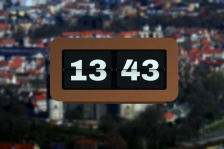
13 h 43 min
